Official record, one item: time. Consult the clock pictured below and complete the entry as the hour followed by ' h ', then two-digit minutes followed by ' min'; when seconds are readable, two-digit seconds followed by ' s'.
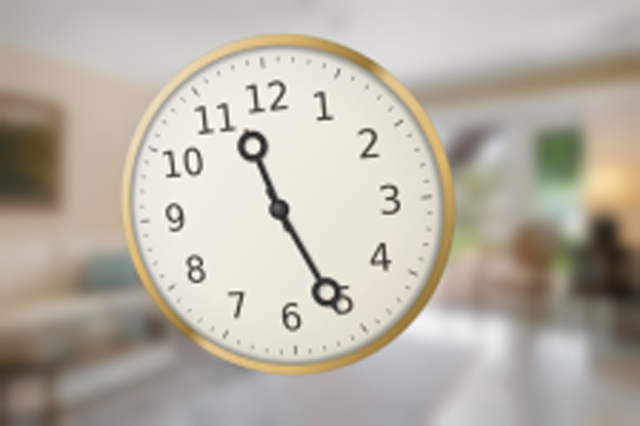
11 h 26 min
